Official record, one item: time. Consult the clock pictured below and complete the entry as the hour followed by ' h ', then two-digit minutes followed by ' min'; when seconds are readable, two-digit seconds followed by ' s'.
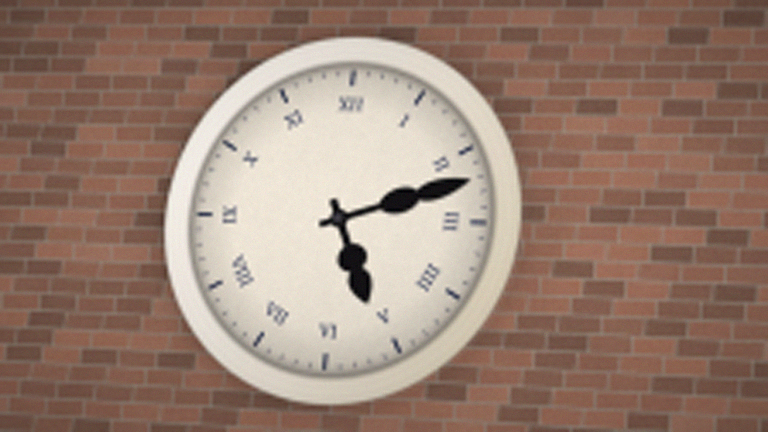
5 h 12 min
